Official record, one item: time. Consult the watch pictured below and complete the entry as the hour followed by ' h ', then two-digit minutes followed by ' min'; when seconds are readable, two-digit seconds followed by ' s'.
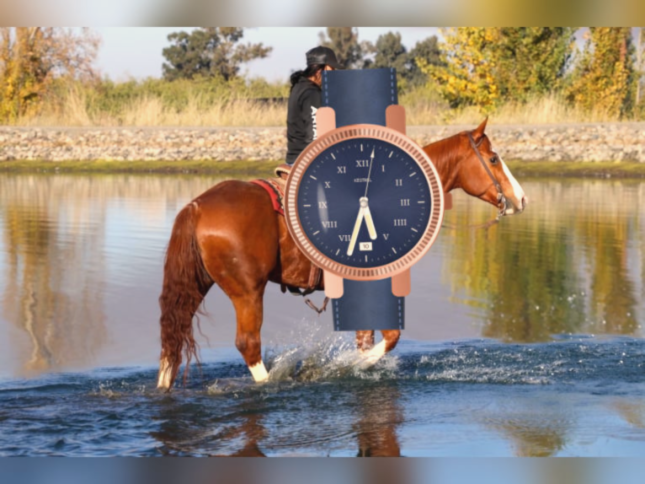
5 h 33 min 02 s
